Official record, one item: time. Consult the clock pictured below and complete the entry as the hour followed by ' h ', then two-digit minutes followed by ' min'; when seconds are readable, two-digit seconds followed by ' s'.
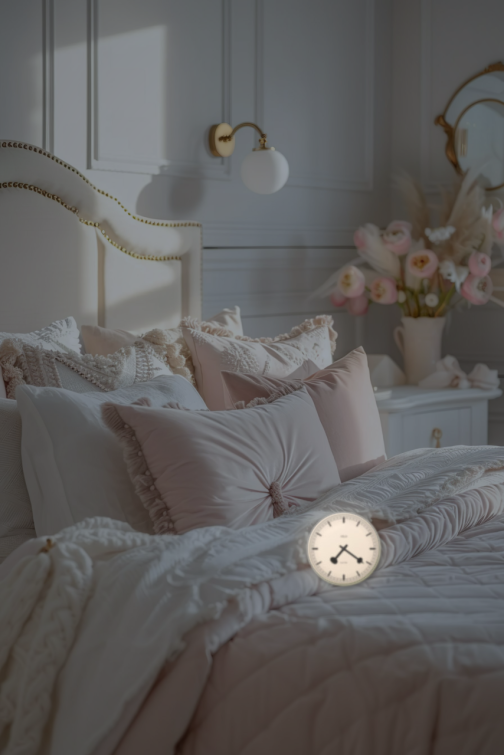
7 h 21 min
